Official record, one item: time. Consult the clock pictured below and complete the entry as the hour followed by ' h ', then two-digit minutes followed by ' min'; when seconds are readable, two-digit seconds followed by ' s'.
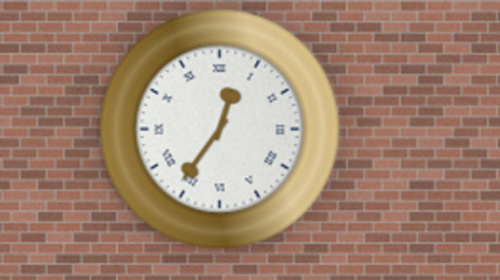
12 h 36 min
